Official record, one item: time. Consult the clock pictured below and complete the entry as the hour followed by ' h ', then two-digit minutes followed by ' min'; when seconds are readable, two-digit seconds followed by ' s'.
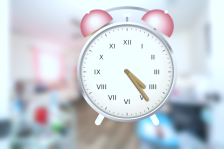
4 h 24 min
